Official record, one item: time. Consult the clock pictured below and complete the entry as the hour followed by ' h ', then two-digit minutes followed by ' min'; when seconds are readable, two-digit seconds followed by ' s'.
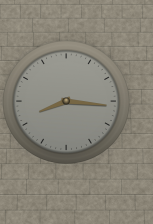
8 h 16 min
